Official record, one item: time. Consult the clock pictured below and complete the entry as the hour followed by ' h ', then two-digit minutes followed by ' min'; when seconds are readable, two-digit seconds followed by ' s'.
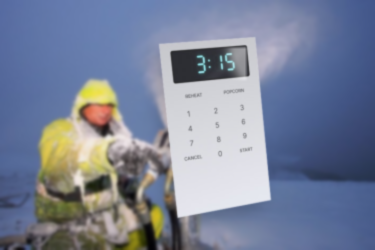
3 h 15 min
